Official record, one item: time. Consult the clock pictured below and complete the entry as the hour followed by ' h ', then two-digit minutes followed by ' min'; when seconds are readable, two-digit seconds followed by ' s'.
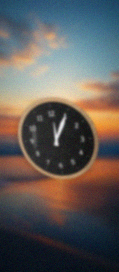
12 h 05 min
